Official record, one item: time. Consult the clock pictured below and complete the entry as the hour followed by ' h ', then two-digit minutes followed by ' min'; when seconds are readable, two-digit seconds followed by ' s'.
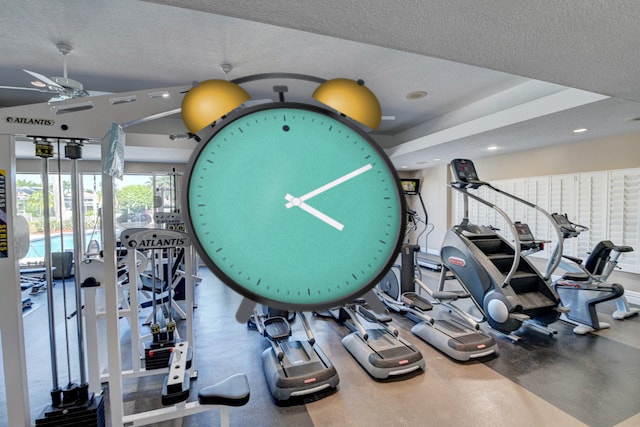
4 h 11 min
